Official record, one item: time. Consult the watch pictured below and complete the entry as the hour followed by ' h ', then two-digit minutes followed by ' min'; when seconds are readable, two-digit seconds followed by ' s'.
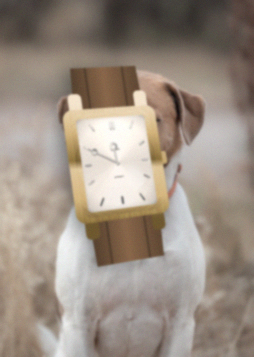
11 h 50 min
